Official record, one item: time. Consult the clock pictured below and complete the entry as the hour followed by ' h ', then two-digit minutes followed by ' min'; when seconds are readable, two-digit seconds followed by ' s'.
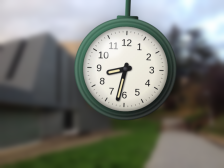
8 h 32 min
